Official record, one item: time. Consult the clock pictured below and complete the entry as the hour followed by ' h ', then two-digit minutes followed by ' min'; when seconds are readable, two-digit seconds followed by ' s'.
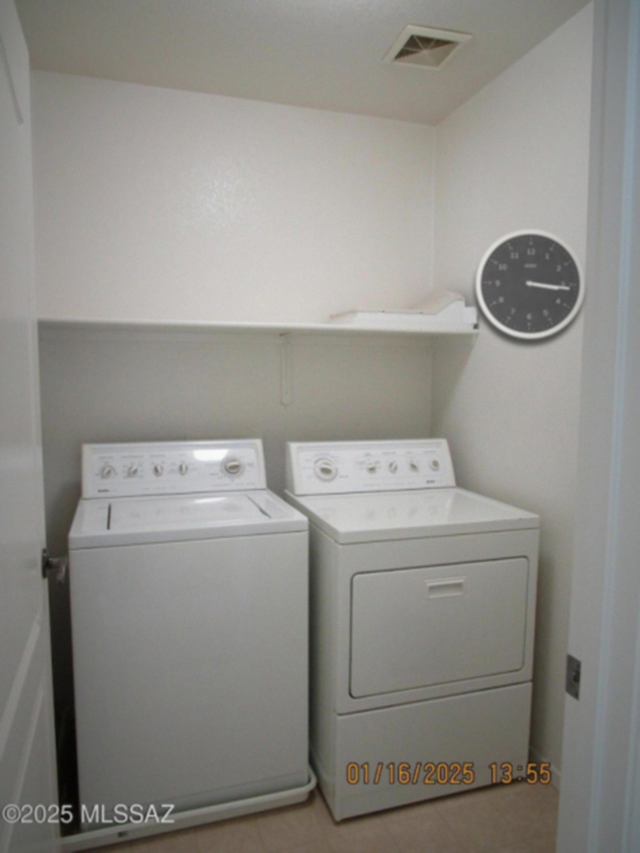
3 h 16 min
